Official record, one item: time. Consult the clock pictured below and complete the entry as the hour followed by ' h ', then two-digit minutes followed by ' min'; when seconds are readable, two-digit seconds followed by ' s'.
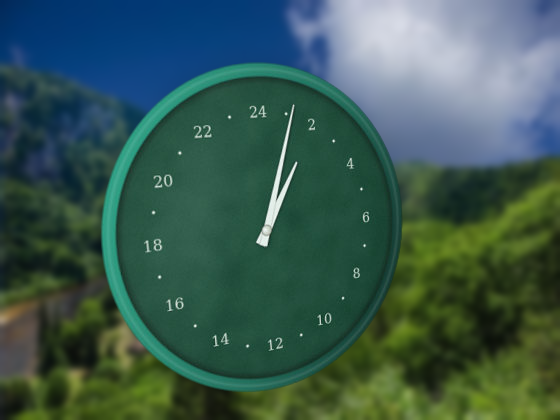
2 h 03 min
